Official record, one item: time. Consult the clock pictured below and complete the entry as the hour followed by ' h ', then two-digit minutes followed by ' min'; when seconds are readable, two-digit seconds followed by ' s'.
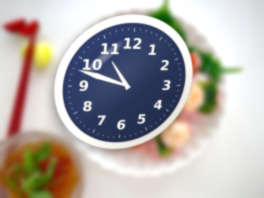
10 h 48 min
